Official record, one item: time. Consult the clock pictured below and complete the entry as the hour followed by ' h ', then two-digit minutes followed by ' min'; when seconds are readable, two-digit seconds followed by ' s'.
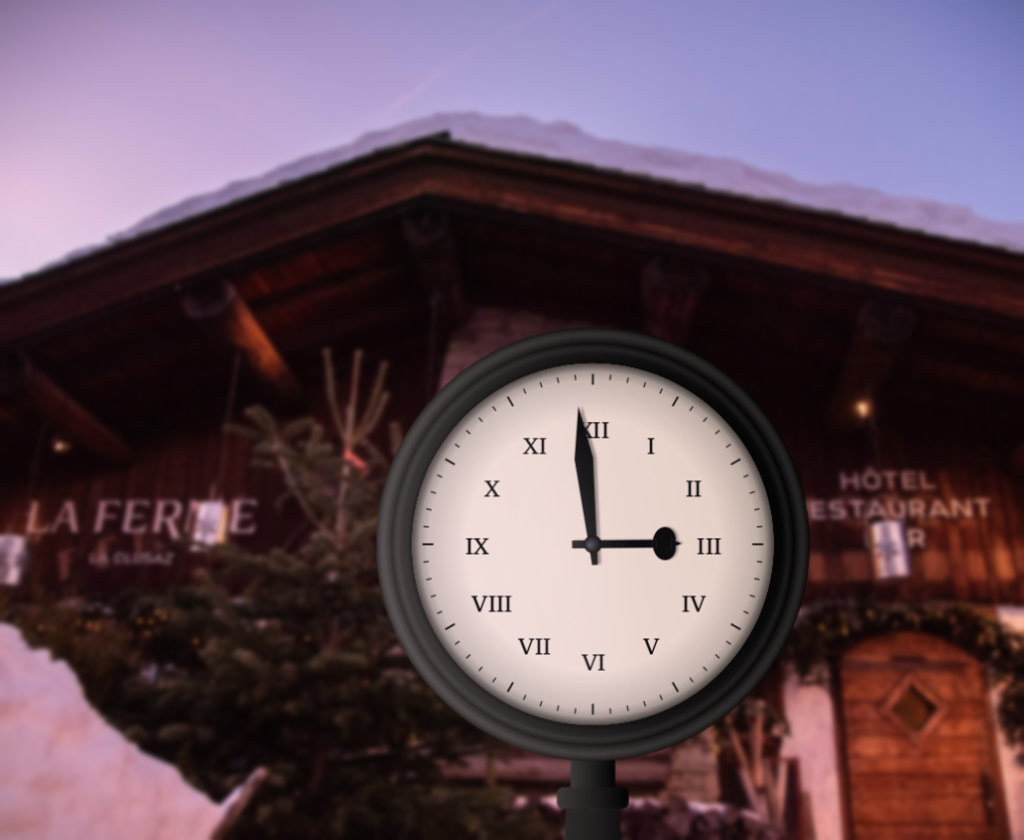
2 h 59 min
